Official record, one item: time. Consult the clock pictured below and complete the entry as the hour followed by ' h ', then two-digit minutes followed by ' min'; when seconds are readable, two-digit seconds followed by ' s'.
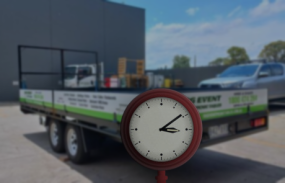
3 h 09 min
